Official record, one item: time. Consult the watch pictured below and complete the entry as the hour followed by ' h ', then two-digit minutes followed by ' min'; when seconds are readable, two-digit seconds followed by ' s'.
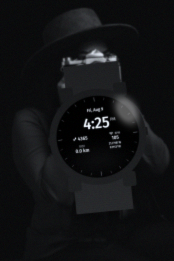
4 h 25 min
